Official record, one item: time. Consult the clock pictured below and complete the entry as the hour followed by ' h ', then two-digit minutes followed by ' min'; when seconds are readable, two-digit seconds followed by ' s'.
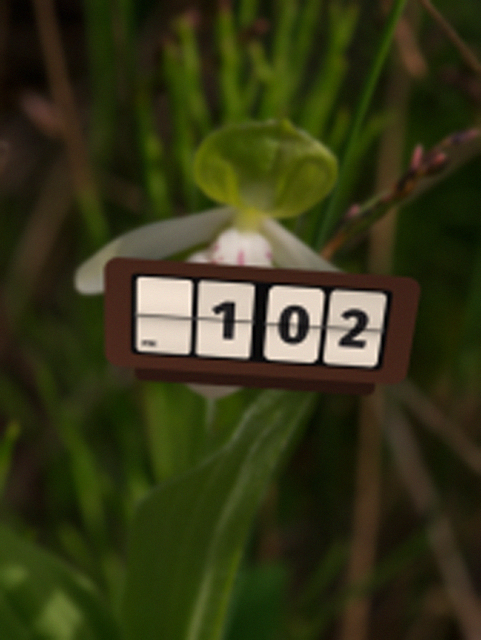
1 h 02 min
